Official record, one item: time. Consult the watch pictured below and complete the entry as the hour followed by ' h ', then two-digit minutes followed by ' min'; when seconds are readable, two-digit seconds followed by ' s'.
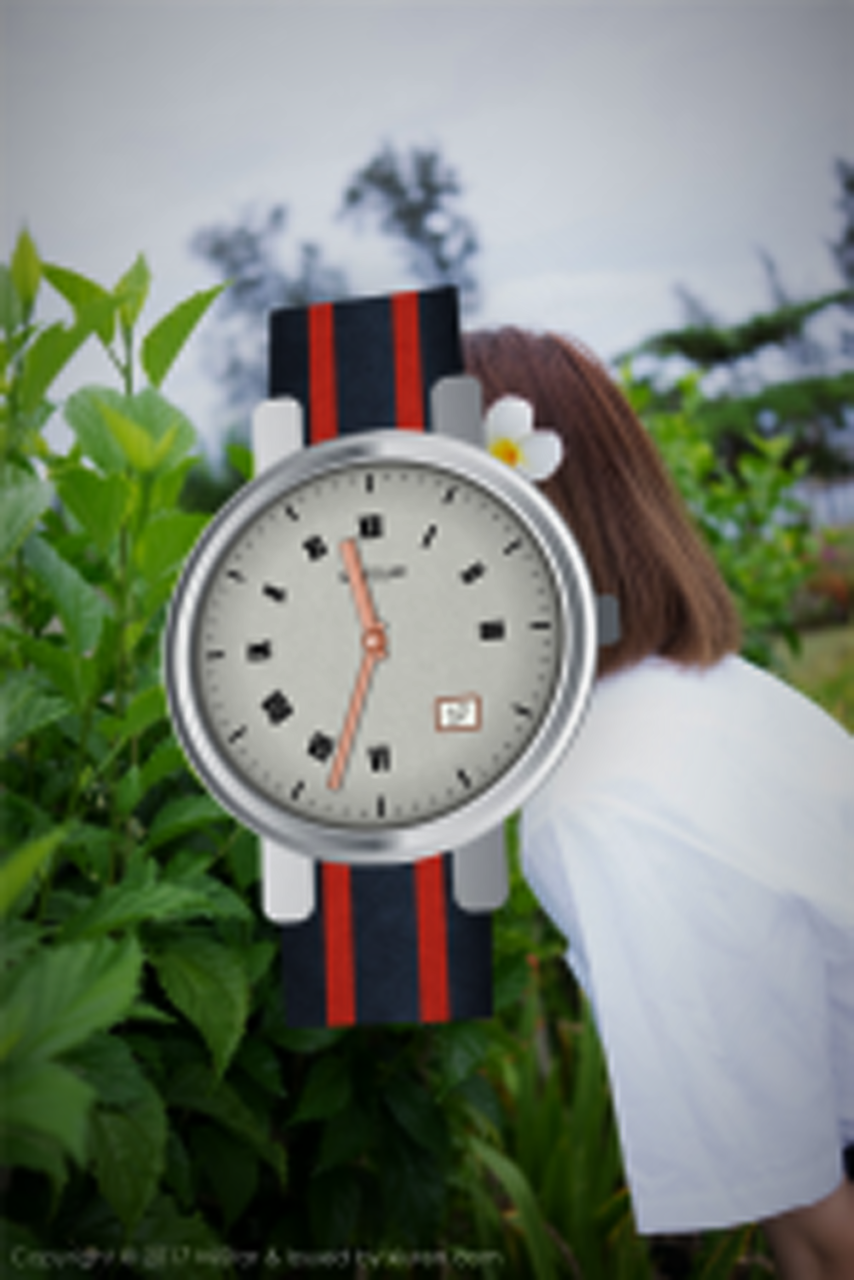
11 h 33 min
